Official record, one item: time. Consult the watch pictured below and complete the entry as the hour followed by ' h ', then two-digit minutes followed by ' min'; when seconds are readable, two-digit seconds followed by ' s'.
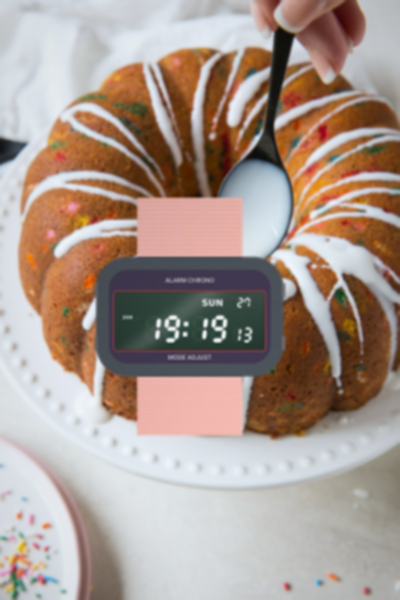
19 h 19 min 13 s
